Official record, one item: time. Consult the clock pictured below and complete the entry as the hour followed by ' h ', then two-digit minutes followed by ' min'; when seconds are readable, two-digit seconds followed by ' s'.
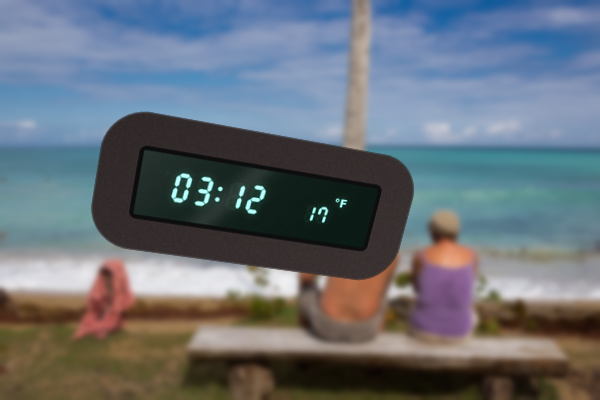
3 h 12 min
